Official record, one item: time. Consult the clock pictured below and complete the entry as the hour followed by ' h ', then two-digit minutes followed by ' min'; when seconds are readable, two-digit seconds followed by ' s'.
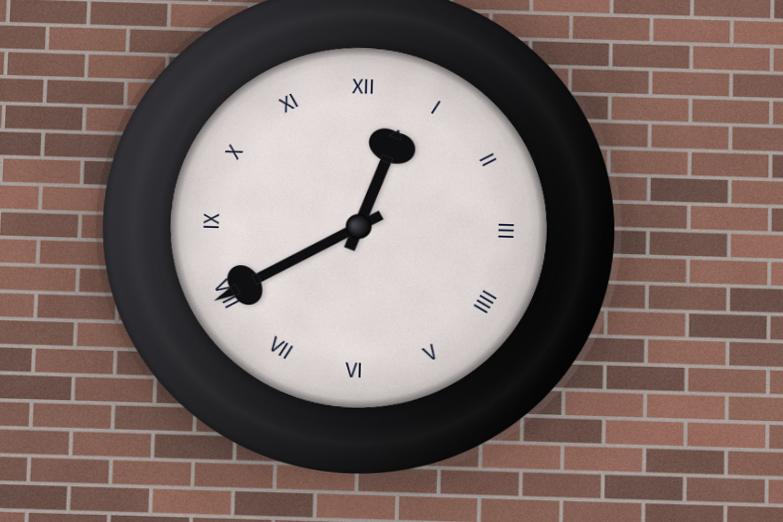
12 h 40 min
